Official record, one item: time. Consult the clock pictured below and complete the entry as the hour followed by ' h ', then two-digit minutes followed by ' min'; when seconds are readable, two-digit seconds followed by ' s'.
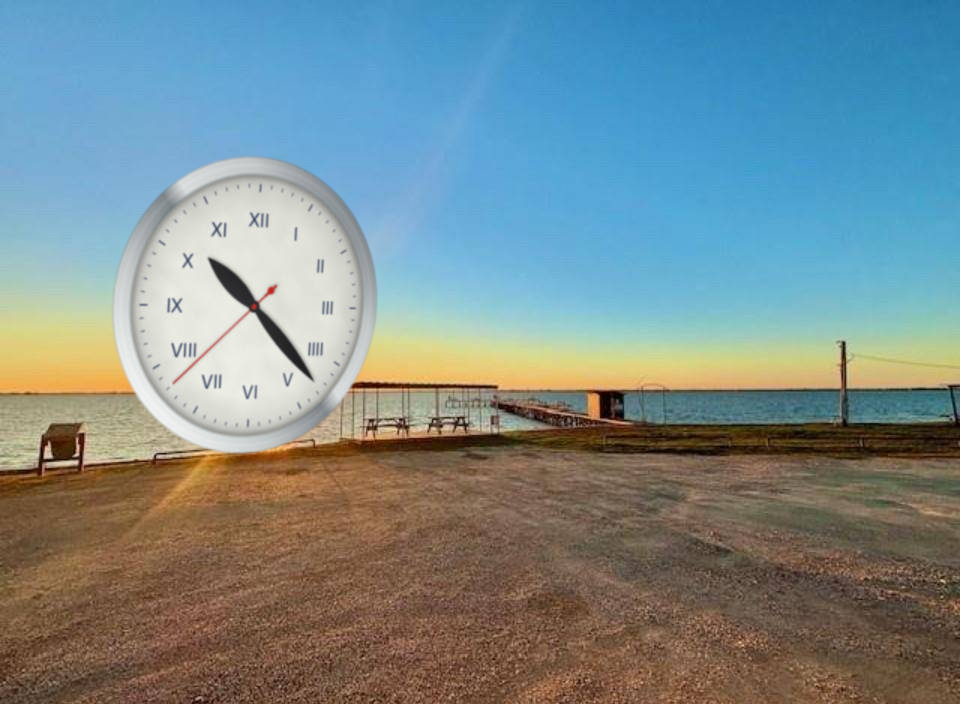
10 h 22 min 38 s
